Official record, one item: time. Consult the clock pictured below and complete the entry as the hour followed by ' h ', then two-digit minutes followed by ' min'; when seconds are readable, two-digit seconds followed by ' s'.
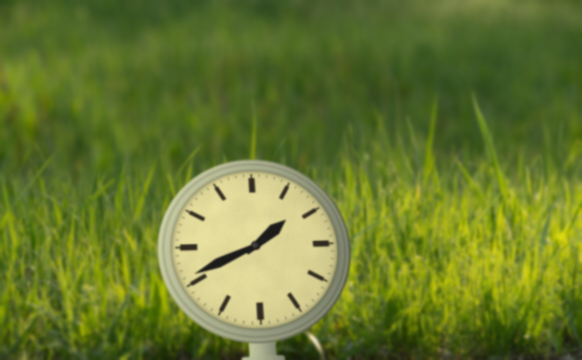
1 h 41 min
